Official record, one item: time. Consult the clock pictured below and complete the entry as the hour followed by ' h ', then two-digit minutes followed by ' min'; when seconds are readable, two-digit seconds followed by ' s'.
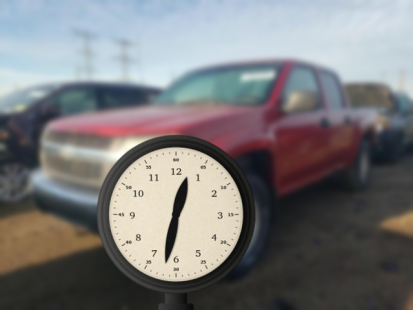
12 h 32 min
